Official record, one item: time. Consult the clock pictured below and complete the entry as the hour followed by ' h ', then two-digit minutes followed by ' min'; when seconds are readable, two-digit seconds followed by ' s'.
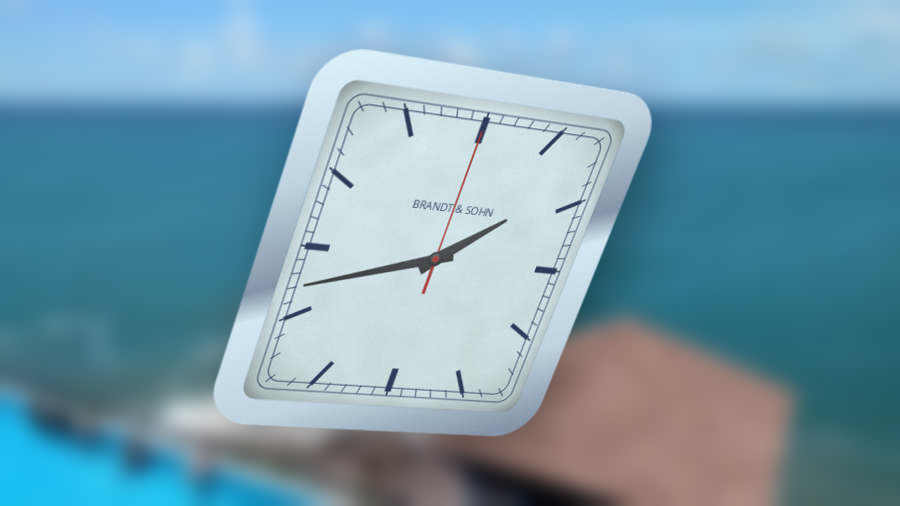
1 h 42 min 00 s
